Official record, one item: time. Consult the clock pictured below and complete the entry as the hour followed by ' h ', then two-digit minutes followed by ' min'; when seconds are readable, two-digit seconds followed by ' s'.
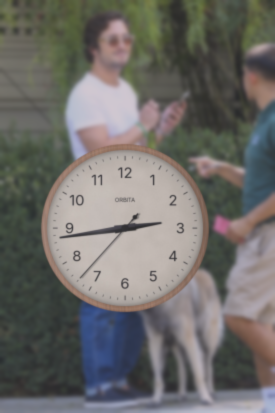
2 h 43 min 37 s
